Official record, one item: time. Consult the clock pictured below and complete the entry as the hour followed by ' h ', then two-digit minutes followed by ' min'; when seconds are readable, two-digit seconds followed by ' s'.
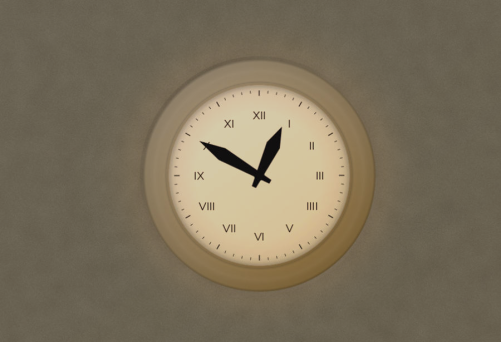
12 h 50 min
